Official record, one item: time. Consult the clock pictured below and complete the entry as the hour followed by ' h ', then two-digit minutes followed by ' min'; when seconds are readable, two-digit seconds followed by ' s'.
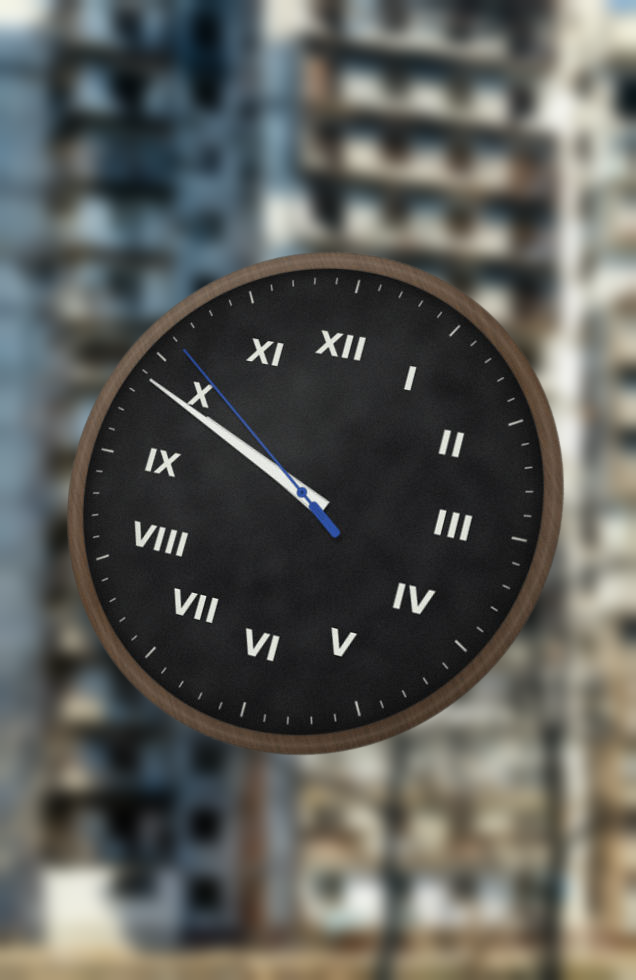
9 h 48 min 51 s
